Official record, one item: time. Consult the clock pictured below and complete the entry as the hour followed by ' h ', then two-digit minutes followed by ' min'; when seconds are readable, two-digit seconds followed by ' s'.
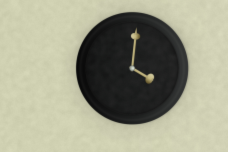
4 h 01 min
